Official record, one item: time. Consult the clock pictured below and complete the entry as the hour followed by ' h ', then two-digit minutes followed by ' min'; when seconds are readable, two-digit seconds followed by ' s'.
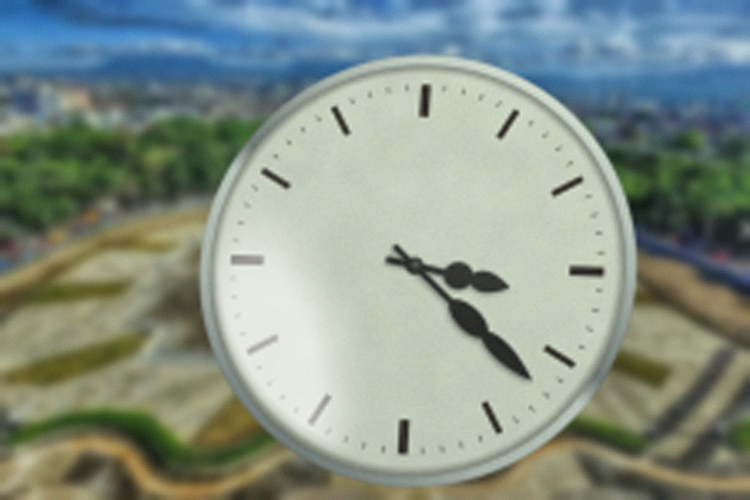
3 h 22 min
